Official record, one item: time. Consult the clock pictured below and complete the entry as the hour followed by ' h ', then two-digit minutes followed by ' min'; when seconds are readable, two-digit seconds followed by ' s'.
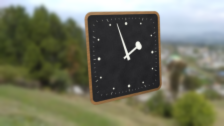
1 h 57 min
